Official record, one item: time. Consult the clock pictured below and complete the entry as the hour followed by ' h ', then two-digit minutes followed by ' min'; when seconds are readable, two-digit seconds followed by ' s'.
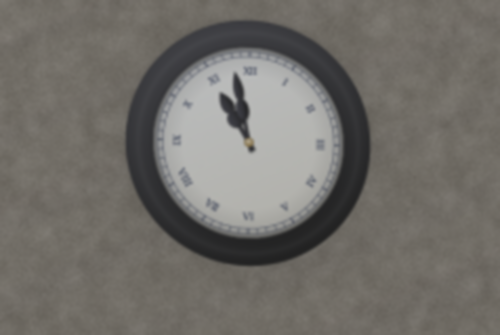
10 h 58 min
